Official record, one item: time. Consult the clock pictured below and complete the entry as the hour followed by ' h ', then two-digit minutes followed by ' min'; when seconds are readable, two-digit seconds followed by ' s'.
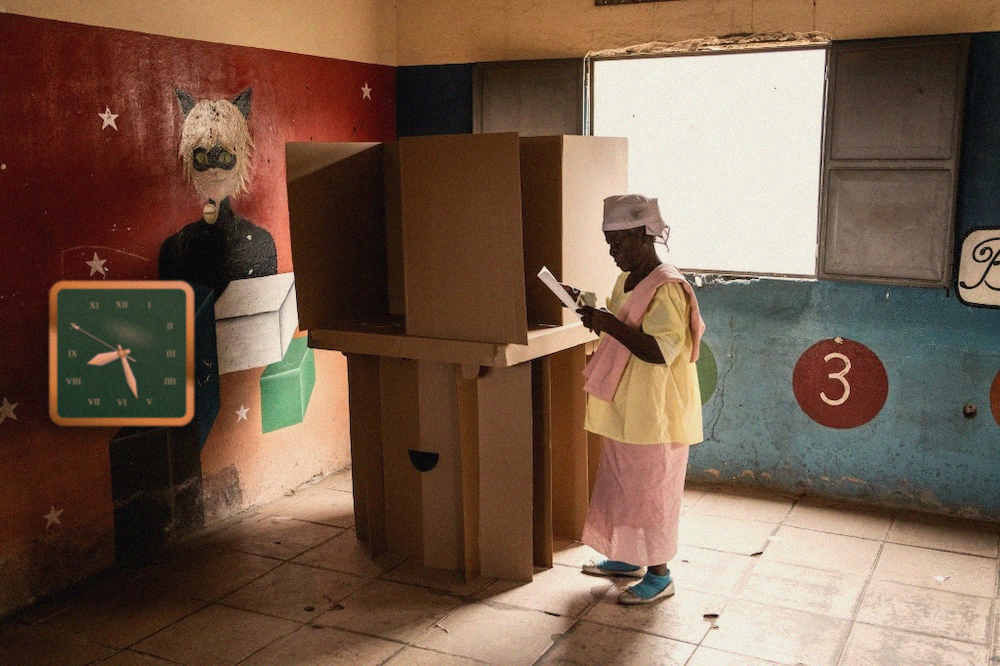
8 h 26 min 50 s
